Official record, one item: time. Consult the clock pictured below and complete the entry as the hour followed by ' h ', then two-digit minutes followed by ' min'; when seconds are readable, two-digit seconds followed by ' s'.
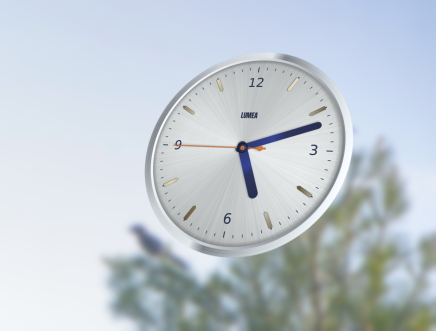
5 h 11 min 45 s
